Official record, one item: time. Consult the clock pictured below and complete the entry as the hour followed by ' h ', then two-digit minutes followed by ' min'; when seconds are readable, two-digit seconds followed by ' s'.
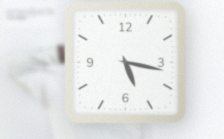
5 h 17 min
